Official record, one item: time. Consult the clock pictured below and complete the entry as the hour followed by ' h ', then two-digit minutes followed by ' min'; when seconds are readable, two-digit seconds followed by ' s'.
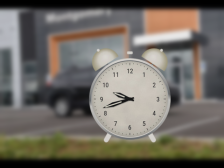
9 h 42 min
